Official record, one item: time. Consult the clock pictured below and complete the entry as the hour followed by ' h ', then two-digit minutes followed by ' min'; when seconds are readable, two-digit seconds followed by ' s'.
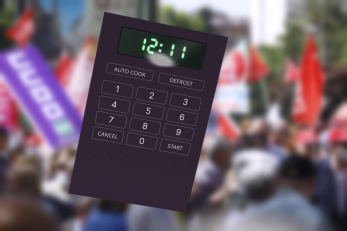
12 h 11 min
